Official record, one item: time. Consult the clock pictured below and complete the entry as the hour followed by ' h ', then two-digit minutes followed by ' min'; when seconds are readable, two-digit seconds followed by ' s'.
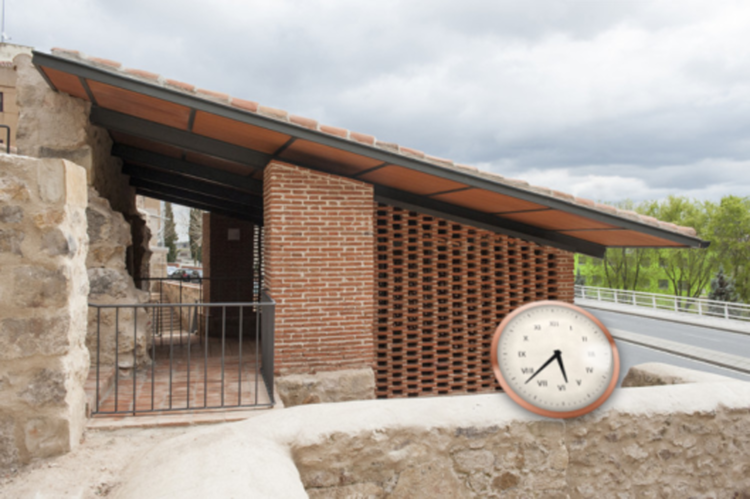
5 h 38 min
